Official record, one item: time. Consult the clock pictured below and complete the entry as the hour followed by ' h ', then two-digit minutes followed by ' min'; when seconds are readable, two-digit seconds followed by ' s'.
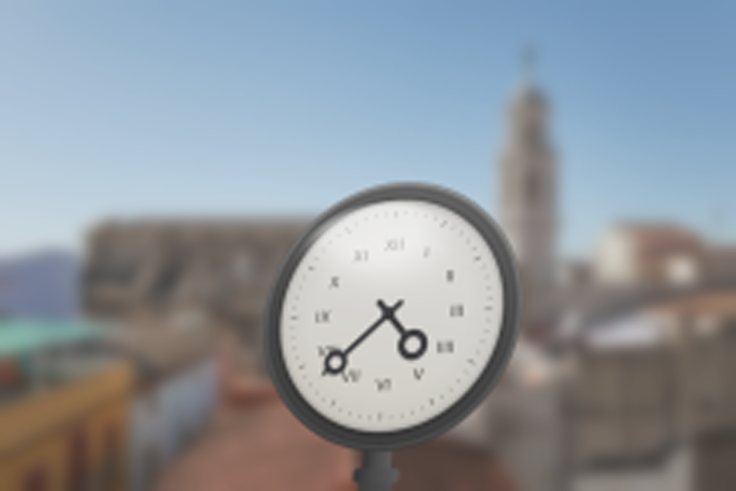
4 h 38 min
